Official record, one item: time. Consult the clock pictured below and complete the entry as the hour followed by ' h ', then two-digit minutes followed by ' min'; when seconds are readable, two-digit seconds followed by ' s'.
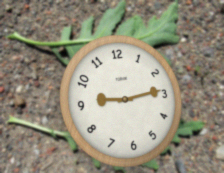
9 h 14 min
